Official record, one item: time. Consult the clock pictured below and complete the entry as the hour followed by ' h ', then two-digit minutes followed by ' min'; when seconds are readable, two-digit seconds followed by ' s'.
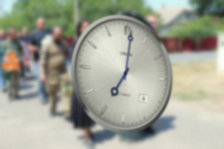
7 h 01 min
